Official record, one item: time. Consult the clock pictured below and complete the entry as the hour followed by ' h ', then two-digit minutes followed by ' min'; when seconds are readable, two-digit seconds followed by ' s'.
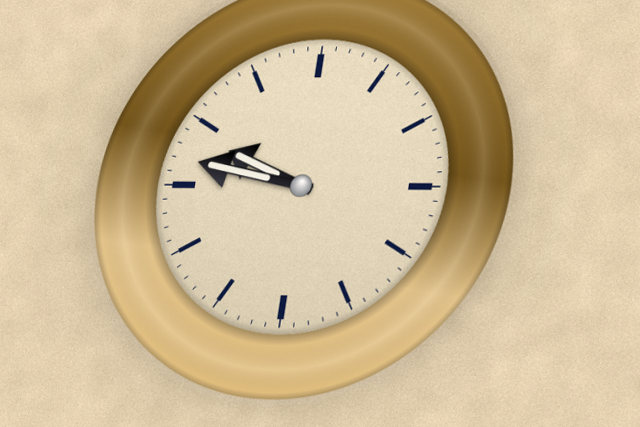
9 h 47 min
